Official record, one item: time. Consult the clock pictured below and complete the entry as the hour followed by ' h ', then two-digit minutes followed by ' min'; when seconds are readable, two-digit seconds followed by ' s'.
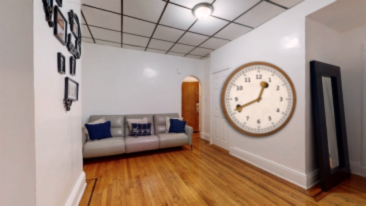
12 h 41 min
